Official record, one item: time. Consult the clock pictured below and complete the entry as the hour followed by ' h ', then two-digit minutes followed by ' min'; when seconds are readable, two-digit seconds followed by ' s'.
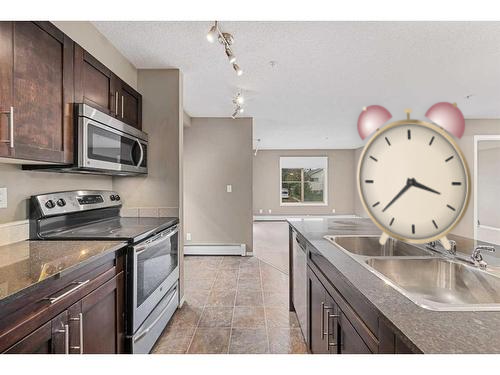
3 h 38 min
